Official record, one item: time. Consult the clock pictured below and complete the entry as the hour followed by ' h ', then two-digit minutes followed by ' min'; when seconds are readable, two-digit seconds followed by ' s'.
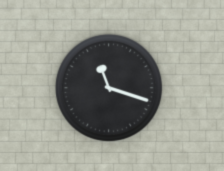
11 h 18 min
